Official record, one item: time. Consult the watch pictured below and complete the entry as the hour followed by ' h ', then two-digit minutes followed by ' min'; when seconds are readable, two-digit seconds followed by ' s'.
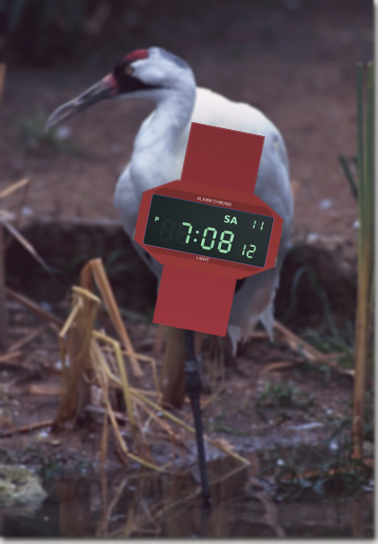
7 h 08 min 12 s
